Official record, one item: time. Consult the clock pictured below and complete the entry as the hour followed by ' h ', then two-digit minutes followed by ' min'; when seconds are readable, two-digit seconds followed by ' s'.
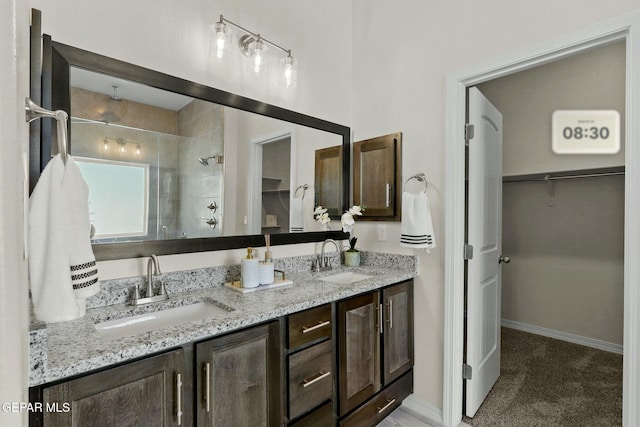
8 h 30 min
